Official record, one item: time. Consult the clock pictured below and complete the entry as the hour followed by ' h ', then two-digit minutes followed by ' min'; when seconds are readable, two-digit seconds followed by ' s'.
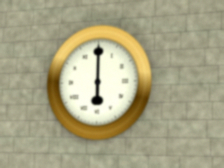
6 h 00 min
